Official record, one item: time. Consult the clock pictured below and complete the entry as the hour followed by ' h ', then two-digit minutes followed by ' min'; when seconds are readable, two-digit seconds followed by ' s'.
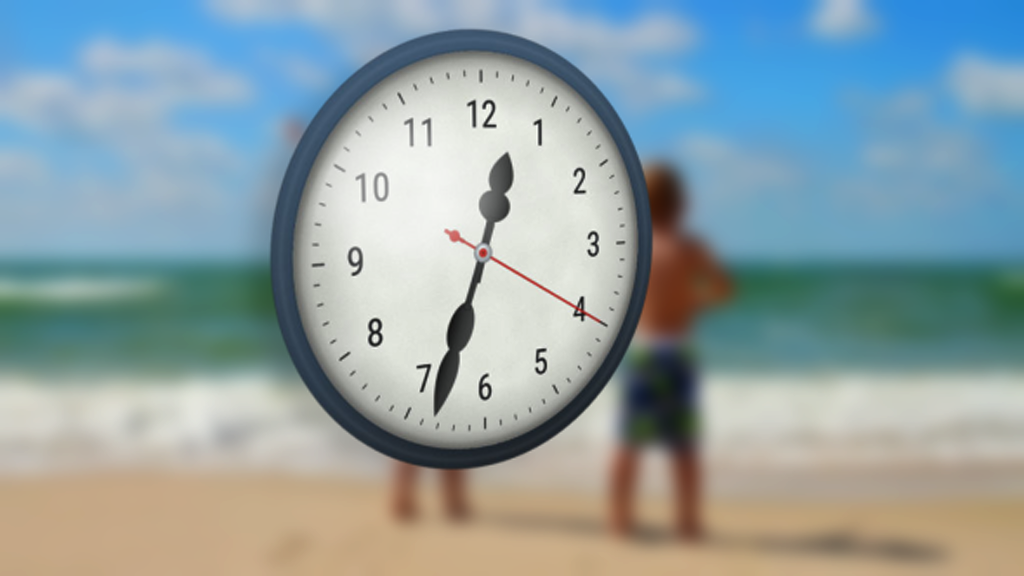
12 h 33 min 20 s
